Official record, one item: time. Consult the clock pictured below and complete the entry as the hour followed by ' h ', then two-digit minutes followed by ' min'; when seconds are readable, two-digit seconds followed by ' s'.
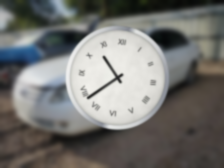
10 h 38 min
